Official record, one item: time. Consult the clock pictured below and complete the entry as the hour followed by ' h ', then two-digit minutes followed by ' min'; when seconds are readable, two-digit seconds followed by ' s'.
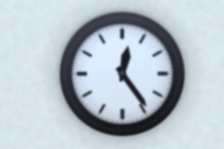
12 h 24 min
